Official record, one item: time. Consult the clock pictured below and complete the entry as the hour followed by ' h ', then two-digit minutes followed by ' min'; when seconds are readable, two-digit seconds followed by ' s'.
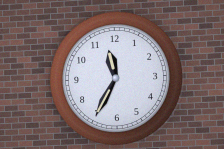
11 h 35 min
